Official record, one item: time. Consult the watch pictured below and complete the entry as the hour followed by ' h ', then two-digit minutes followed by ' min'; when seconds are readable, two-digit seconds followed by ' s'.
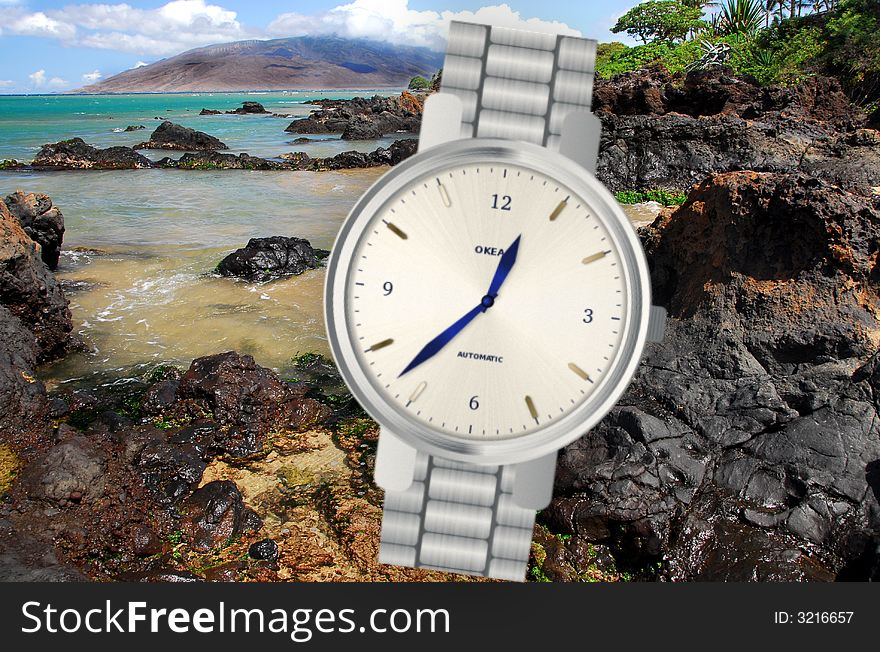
12 h 37 min
